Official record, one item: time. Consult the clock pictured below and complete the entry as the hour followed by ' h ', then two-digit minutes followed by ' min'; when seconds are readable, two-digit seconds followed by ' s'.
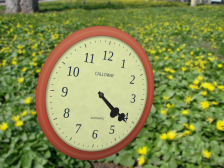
4 h 21 min
